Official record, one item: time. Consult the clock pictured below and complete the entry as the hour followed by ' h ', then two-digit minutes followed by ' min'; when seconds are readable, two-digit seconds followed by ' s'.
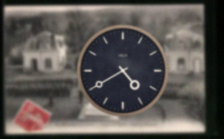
4 h 40 min
